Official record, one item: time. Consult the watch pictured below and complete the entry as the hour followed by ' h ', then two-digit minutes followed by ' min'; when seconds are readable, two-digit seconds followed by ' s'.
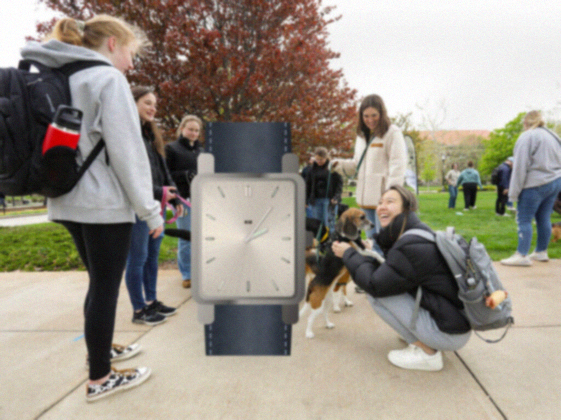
2 h 06 min
